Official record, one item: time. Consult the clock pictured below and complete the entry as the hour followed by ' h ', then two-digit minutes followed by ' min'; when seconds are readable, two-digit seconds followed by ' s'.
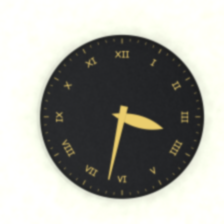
3 h 32 min
